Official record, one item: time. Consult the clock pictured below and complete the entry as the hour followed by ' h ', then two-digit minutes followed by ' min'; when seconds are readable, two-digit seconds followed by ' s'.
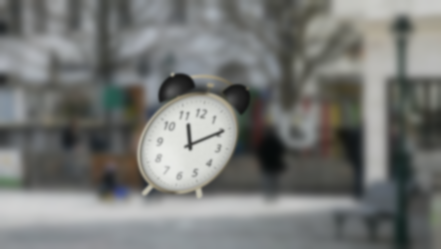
11 h 10 min
